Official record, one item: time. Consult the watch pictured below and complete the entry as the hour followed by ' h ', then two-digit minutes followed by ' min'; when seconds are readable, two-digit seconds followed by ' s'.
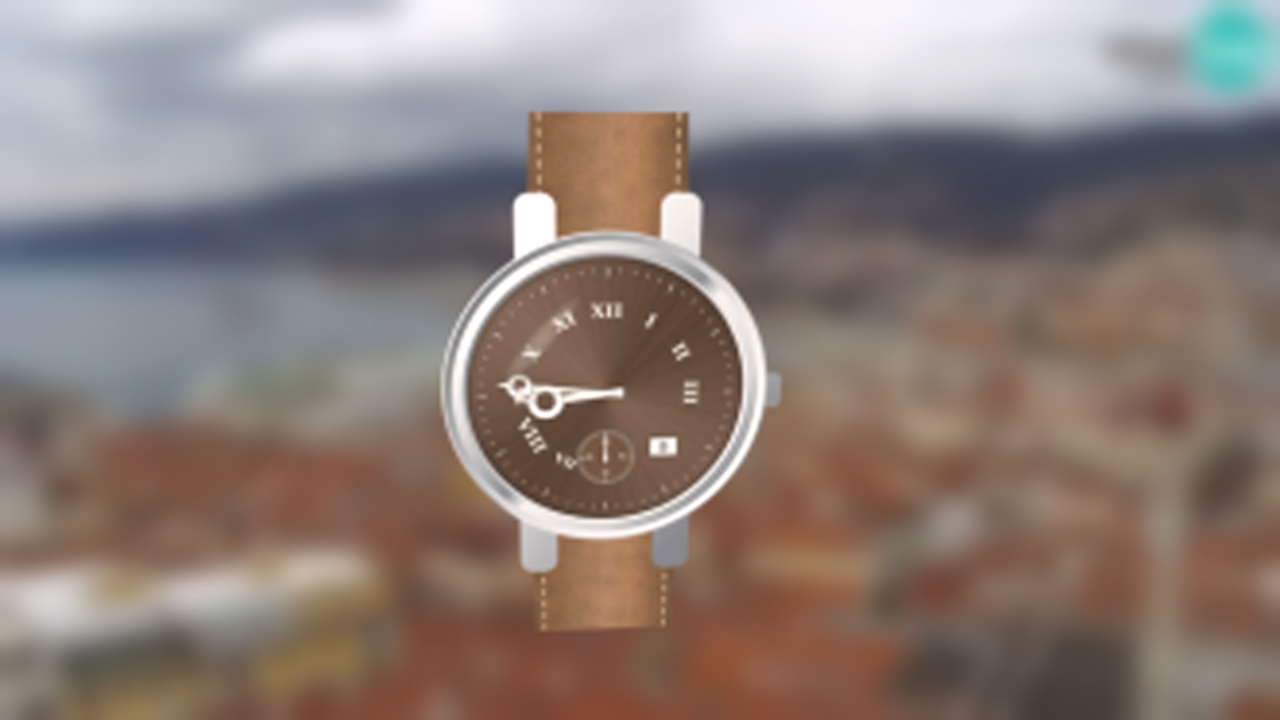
8 h 46 min
